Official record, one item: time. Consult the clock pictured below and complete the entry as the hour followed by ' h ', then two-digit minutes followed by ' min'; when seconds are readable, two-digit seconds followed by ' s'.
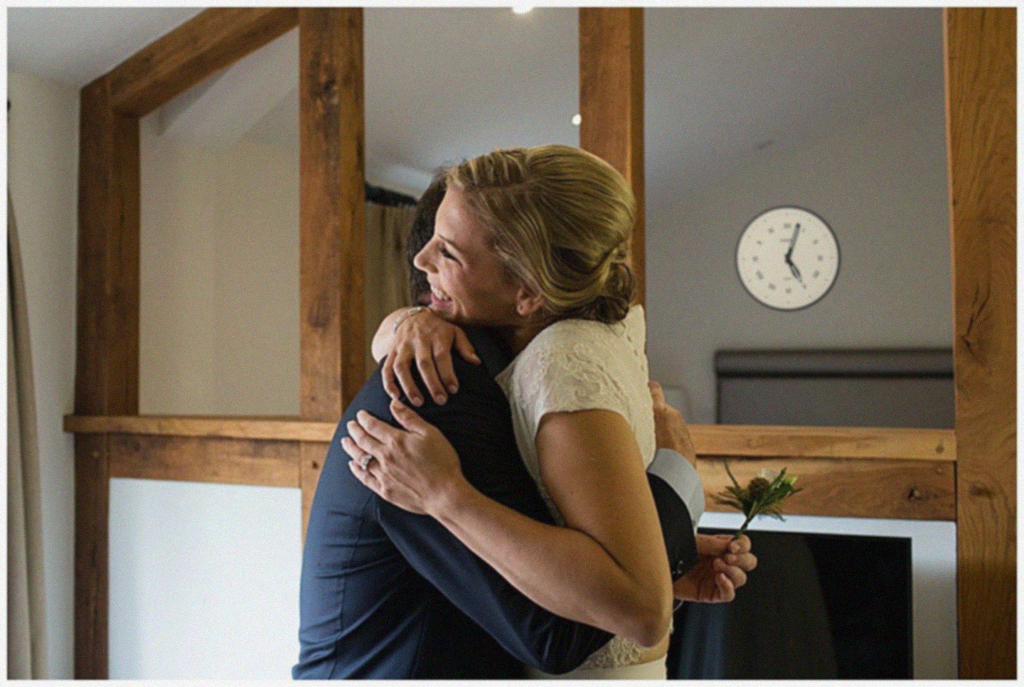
5 h 03 min
